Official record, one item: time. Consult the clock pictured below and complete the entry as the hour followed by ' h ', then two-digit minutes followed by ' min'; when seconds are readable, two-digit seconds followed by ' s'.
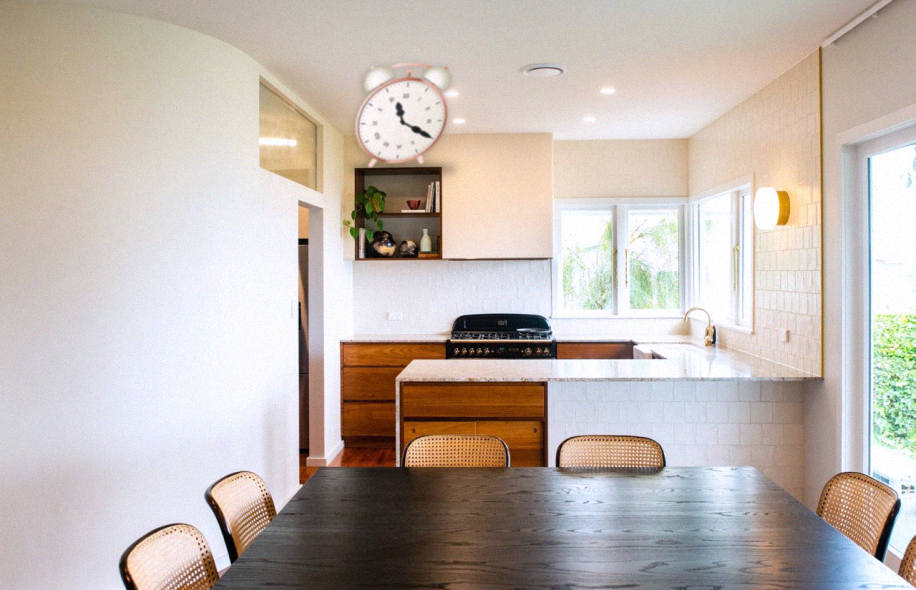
11 h 20 min
